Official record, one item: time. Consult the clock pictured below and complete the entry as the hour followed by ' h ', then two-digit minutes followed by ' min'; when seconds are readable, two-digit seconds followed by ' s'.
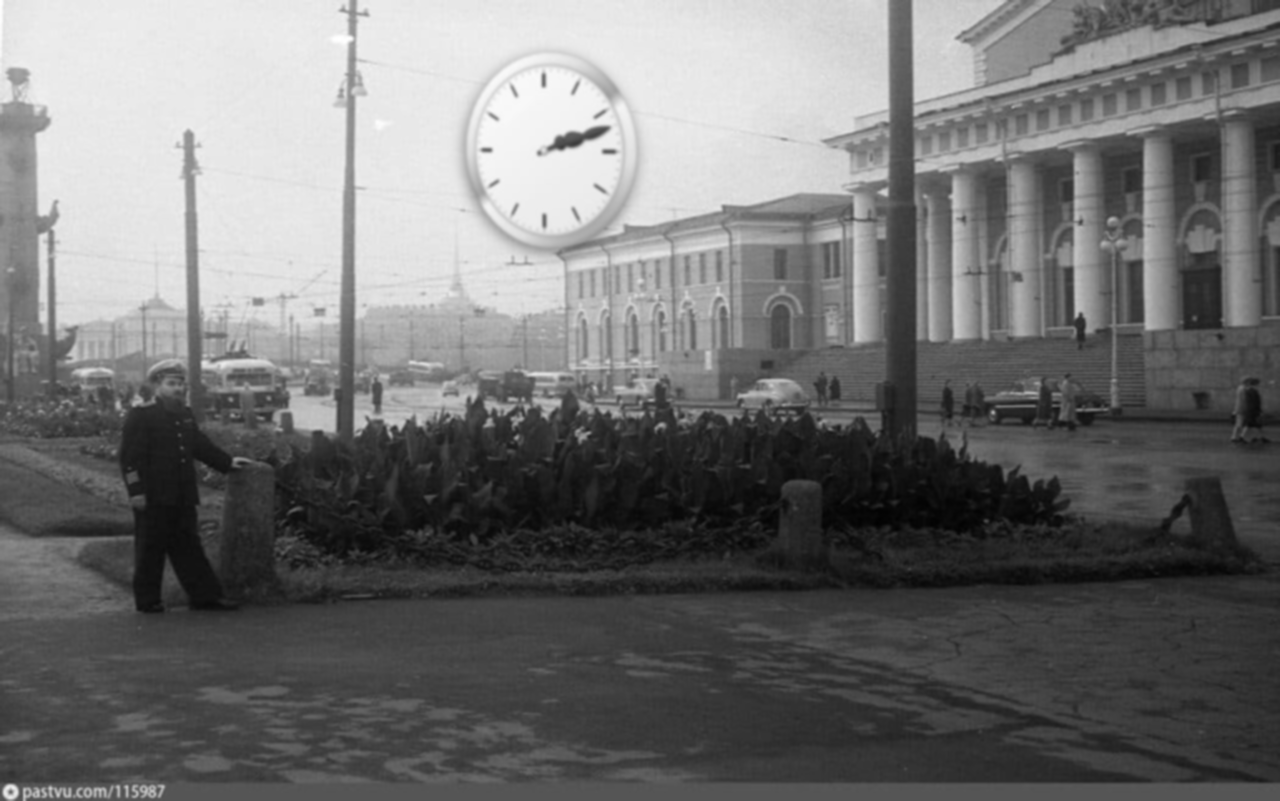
2 h 12 min
